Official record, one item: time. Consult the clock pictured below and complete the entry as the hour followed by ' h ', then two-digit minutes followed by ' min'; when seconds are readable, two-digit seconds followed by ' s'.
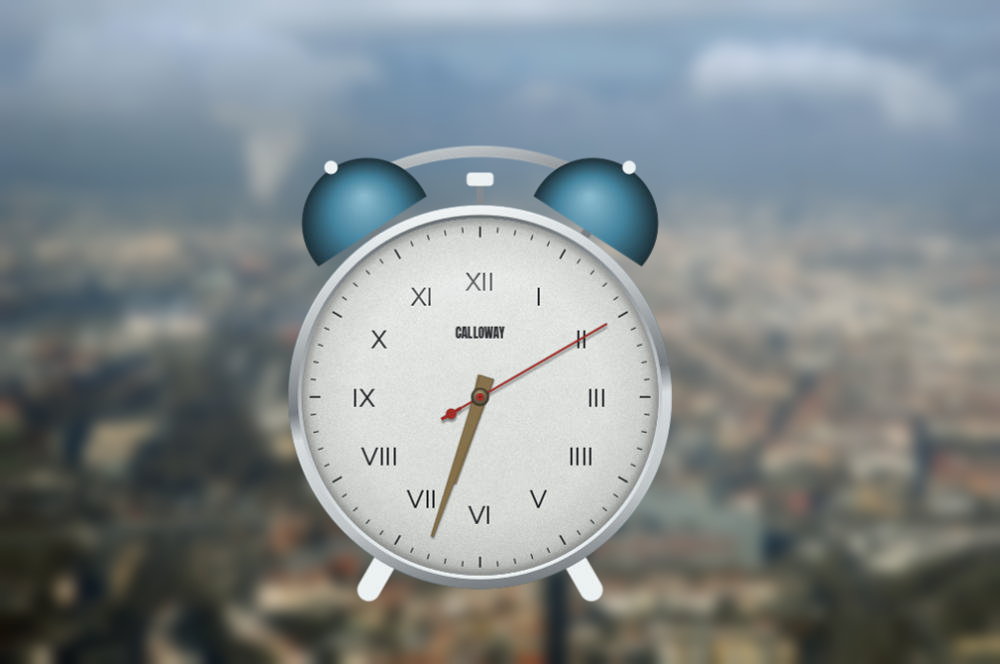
6 h 33 min 10 s
